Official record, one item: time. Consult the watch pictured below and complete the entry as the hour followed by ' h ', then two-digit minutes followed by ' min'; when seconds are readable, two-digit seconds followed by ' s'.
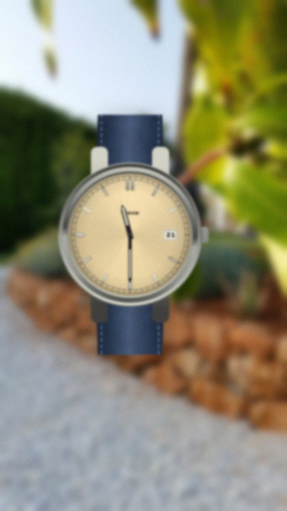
11 h 30 min
